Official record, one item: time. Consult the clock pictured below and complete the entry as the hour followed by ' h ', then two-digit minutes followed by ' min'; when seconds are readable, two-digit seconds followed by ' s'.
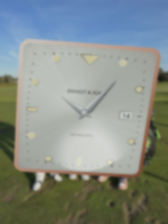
10 h 06 min
